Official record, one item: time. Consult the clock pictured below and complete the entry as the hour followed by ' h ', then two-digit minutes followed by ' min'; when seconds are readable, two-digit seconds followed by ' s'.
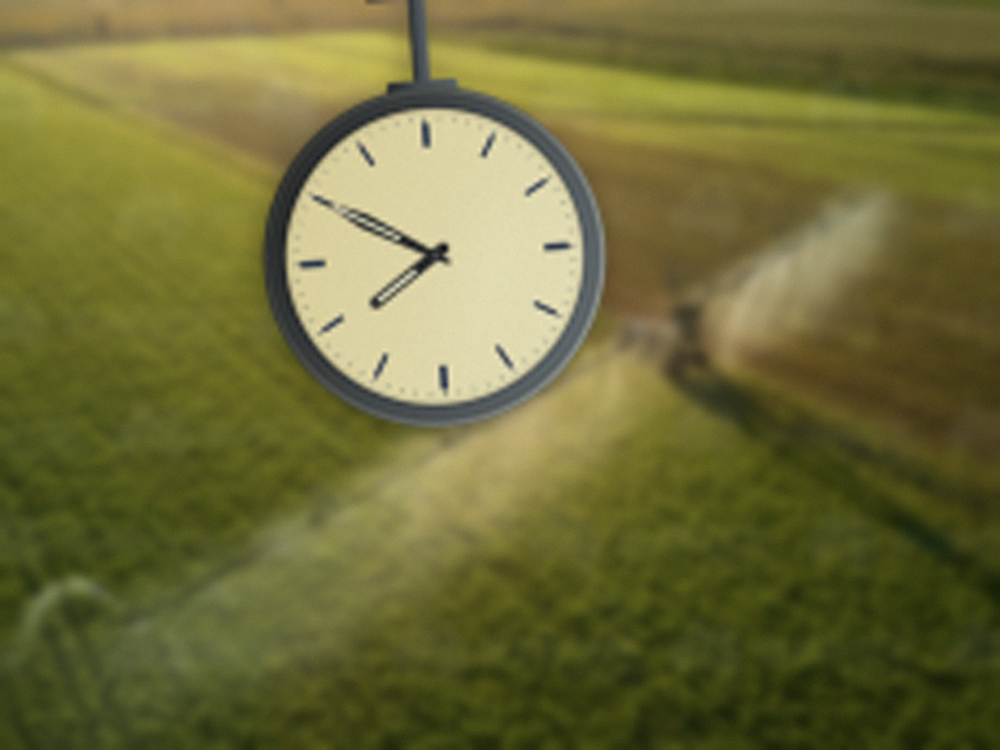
7 h 50 min
